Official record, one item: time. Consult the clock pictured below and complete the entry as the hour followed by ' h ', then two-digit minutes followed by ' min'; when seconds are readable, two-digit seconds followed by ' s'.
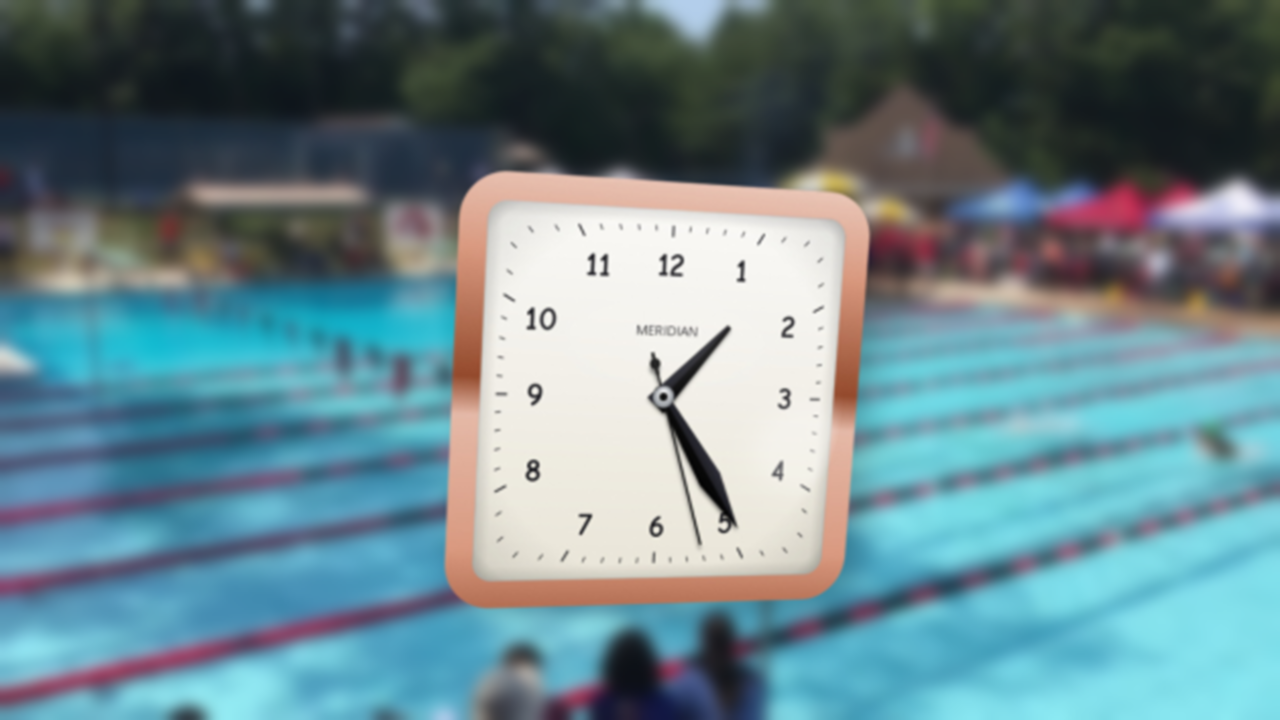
1 h 24 min 27 s
